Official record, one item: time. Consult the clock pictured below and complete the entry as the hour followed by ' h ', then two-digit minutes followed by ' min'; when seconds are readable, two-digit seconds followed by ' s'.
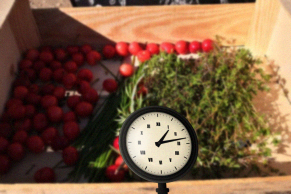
1 h 13 min
